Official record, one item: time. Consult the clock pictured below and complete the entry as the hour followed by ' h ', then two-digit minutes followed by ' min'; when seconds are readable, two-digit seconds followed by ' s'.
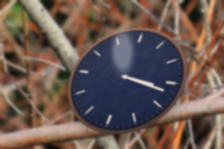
3 h 17 min
